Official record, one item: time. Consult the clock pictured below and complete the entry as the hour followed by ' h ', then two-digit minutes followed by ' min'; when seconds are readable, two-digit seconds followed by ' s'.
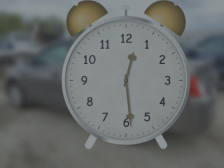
12 h 29 min
